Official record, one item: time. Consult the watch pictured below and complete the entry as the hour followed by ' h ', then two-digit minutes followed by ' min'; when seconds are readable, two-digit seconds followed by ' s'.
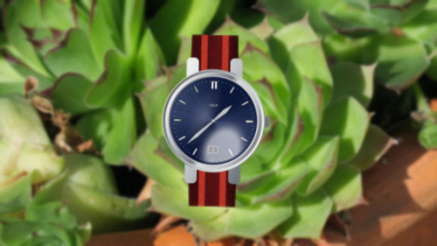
1 h 38 min
